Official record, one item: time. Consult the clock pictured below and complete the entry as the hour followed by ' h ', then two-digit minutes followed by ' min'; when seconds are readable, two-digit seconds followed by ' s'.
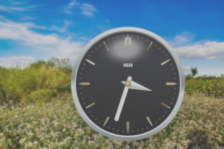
3 h 33 min
